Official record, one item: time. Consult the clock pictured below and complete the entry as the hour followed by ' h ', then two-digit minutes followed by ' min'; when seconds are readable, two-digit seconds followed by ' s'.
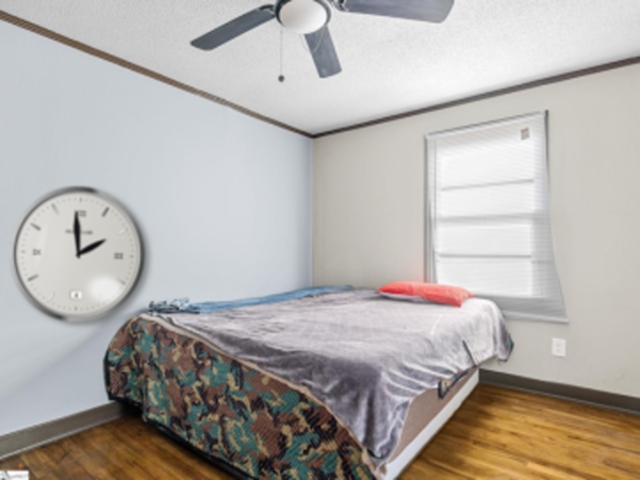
1 h 59 min
